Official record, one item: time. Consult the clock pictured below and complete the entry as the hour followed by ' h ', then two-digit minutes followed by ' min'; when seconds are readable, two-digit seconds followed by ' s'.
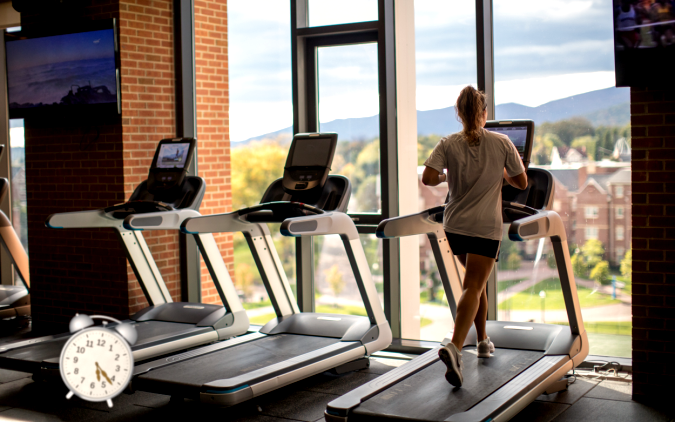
5 h 22 min
